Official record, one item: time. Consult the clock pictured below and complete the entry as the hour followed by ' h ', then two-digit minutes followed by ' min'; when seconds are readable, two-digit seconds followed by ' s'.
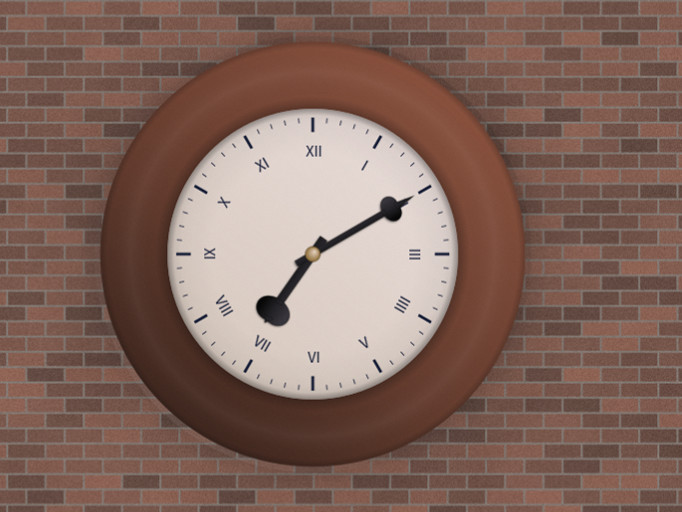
7 h 10 min
